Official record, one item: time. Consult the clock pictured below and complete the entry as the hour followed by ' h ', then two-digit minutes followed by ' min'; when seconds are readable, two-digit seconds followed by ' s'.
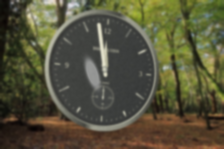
11 h 58 min
